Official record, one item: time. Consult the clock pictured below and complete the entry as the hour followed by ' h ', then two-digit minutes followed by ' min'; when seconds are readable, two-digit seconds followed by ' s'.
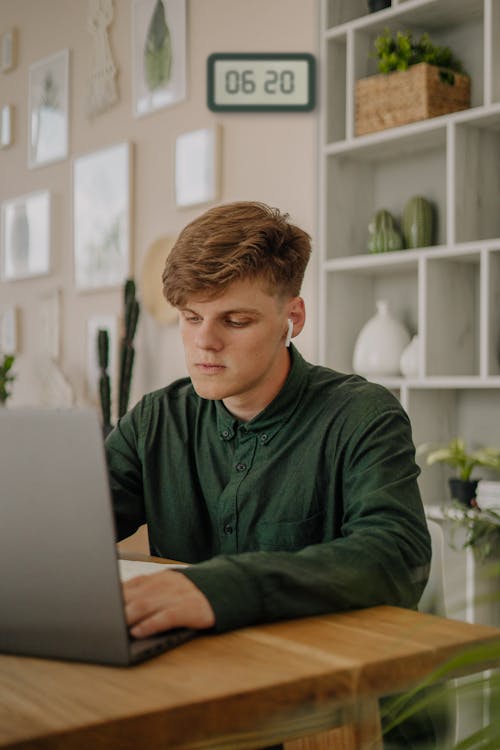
6 h 20 min
